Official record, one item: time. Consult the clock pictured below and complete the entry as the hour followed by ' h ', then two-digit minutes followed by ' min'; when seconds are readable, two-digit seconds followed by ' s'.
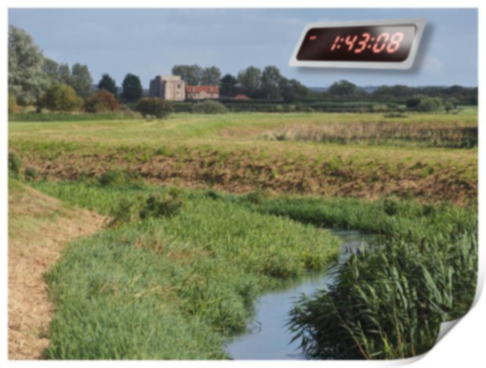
1 h 43 min 08 s
